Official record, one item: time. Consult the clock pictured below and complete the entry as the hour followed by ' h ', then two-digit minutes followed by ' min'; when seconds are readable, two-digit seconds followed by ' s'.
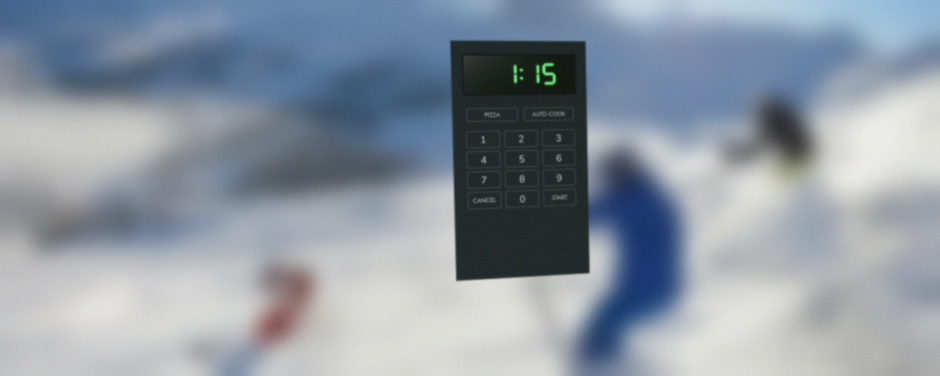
1 h 15 min
